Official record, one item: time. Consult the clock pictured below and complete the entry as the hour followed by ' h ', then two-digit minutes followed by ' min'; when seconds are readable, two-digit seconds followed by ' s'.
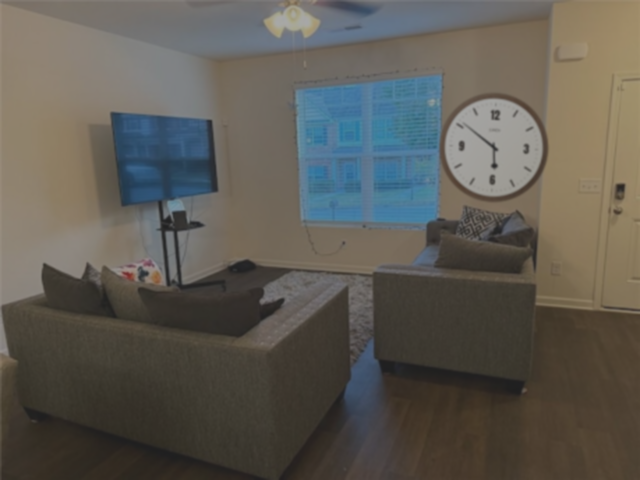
5 h 51 min
